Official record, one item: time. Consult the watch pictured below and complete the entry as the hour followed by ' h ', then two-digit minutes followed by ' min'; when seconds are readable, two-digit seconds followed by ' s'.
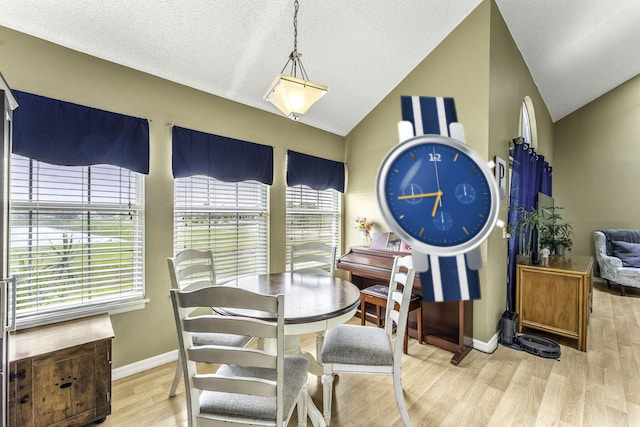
6 h 44 min
